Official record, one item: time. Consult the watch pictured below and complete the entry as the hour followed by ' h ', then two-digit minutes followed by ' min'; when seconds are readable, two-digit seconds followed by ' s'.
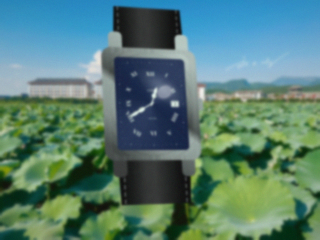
12 h 40 min
